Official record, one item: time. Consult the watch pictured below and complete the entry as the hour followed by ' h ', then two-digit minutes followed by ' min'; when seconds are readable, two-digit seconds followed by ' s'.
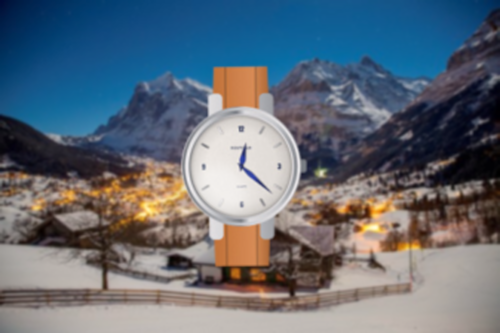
12 h 22 min
